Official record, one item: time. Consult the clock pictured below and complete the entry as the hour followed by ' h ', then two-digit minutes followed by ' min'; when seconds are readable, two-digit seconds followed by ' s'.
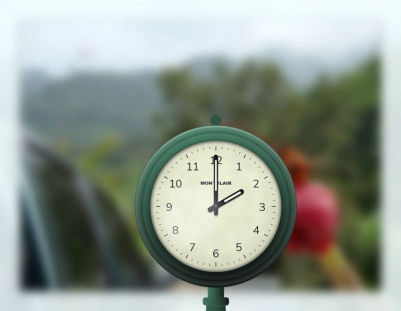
2 h 00 min
